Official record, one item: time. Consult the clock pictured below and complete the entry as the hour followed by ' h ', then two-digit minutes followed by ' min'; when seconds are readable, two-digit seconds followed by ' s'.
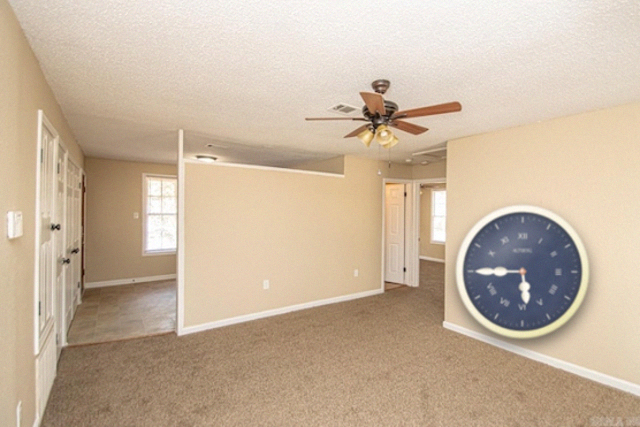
5 h 45 min
